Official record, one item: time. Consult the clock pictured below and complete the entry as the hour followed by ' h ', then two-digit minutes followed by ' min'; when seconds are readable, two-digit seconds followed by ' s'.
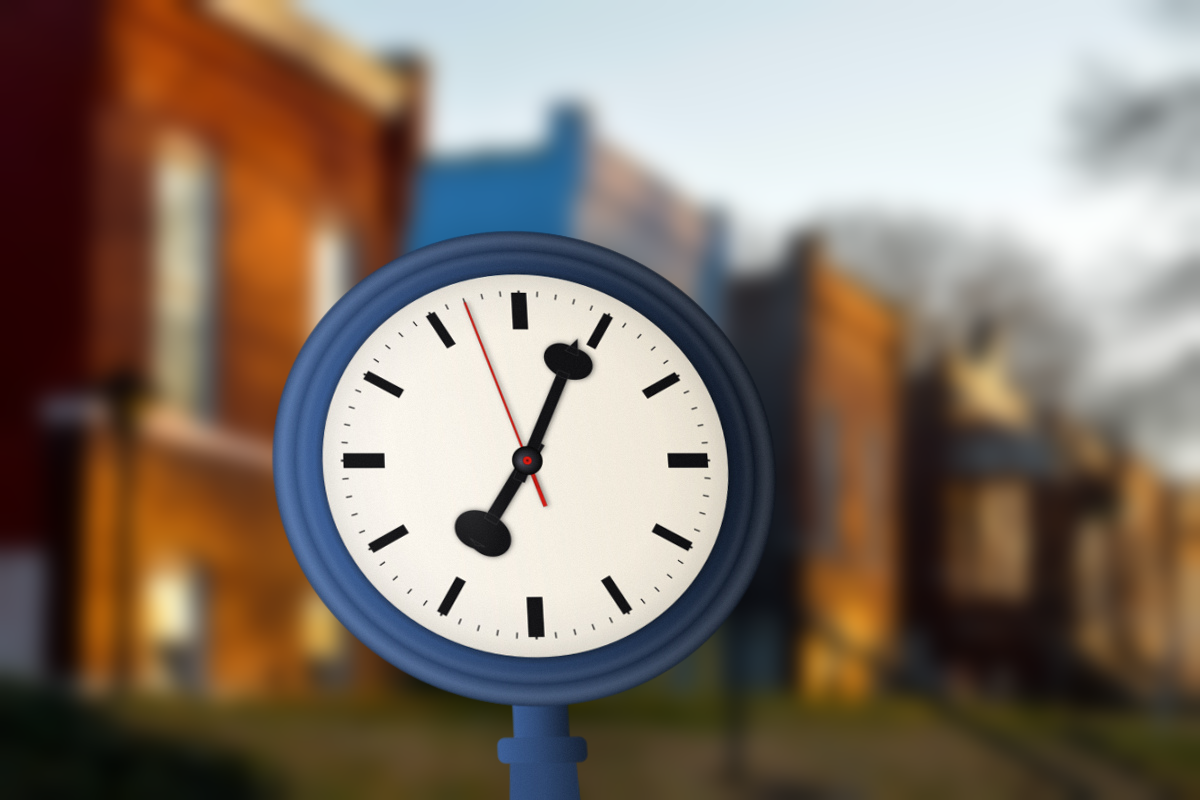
7 h 03 min 57 s
